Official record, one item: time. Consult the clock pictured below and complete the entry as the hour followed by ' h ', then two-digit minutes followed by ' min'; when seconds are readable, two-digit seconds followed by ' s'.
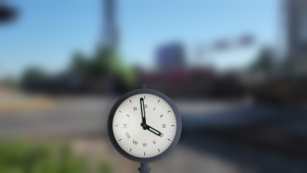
3 h 59 min
